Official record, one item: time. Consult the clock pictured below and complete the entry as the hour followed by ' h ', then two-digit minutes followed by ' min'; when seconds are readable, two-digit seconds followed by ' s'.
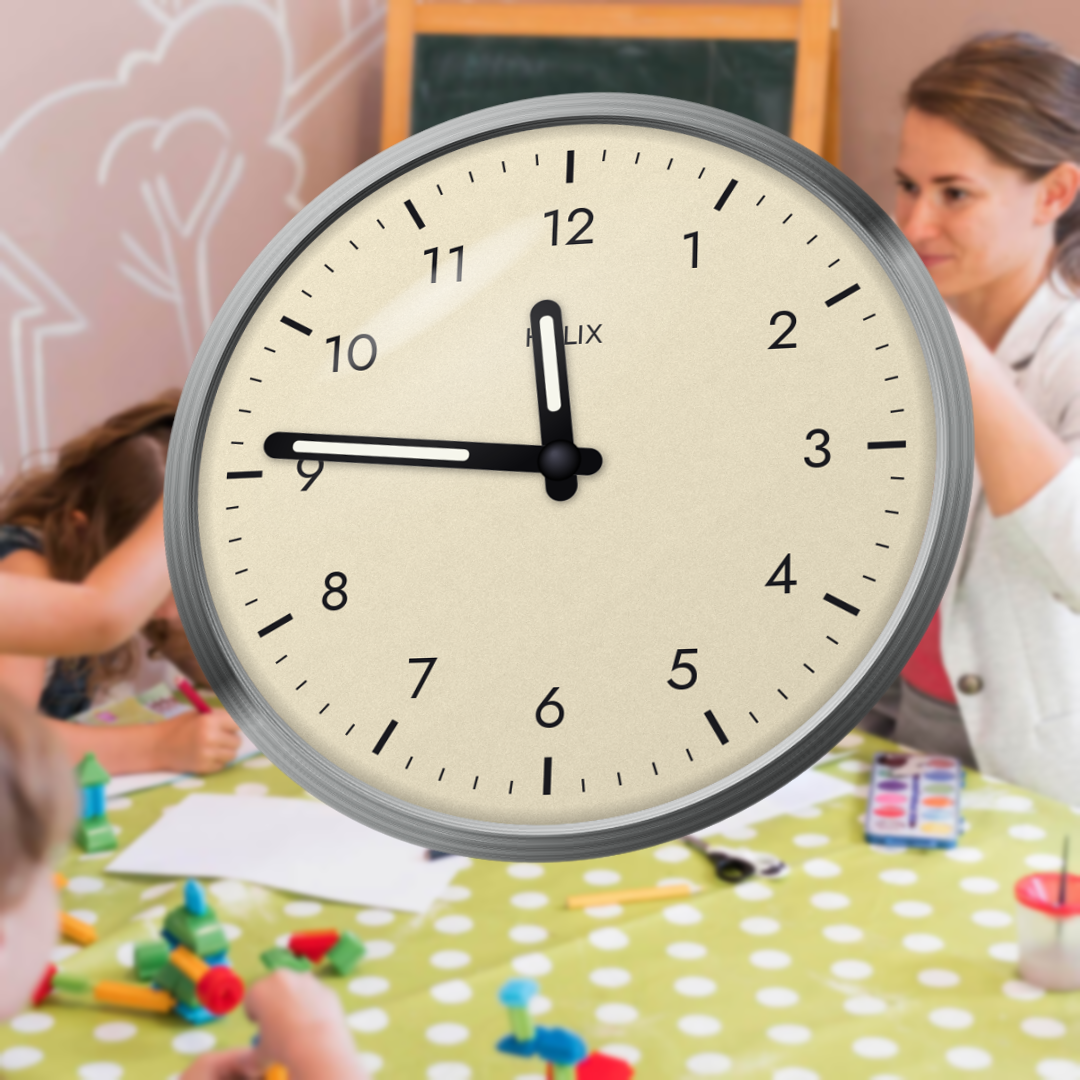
11 h 46 min
